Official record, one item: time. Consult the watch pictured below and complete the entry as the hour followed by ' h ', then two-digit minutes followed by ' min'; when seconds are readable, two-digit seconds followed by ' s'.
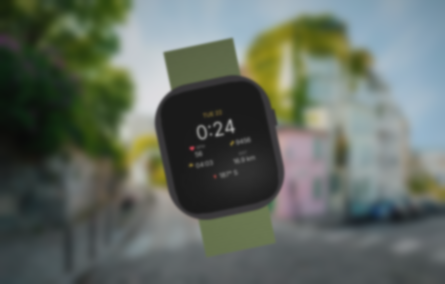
0 h 24 min
